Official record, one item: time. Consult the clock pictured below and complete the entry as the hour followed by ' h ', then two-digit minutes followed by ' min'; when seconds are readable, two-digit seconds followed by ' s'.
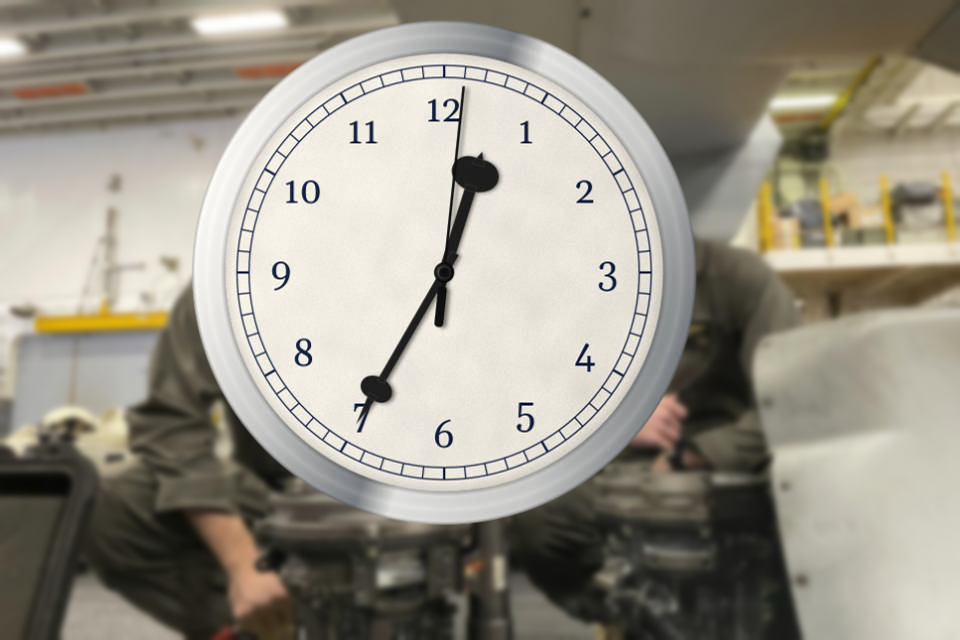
12 h 35 min 01 s
